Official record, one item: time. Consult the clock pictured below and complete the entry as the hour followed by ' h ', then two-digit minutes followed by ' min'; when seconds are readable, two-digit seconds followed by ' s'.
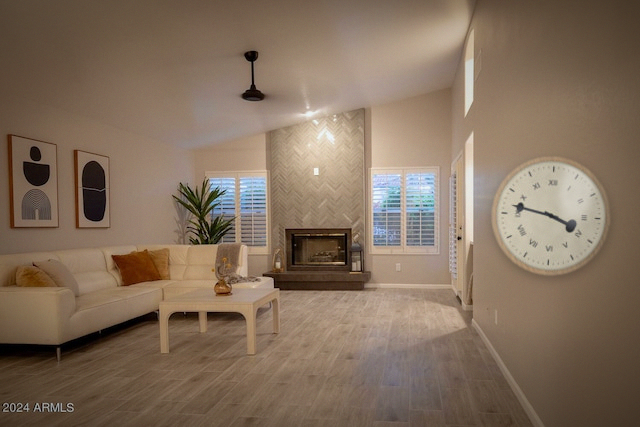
3 h 47 min
